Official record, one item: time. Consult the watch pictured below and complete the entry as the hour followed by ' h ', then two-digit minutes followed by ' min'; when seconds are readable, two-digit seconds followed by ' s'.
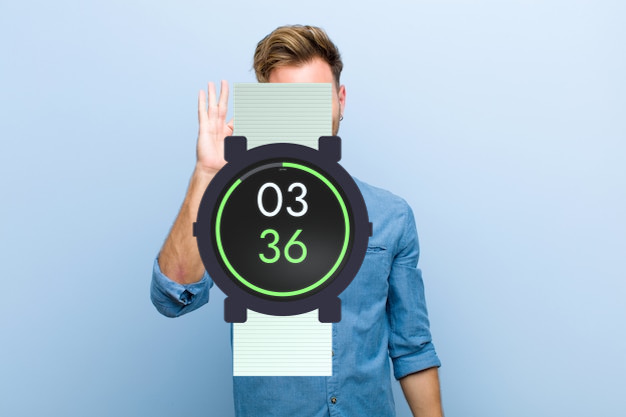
3 h 36 min
